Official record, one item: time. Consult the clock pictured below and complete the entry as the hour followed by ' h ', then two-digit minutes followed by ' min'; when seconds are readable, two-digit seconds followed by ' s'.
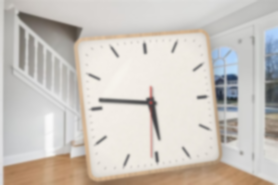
5 h 46 min 31 s
